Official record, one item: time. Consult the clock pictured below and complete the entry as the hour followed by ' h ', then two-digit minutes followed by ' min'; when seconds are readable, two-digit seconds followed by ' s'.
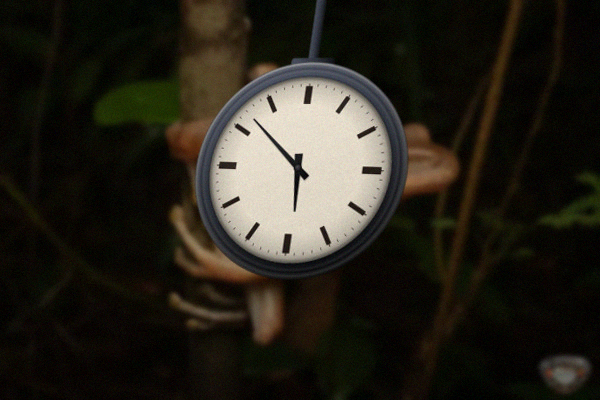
5 h 52 min
